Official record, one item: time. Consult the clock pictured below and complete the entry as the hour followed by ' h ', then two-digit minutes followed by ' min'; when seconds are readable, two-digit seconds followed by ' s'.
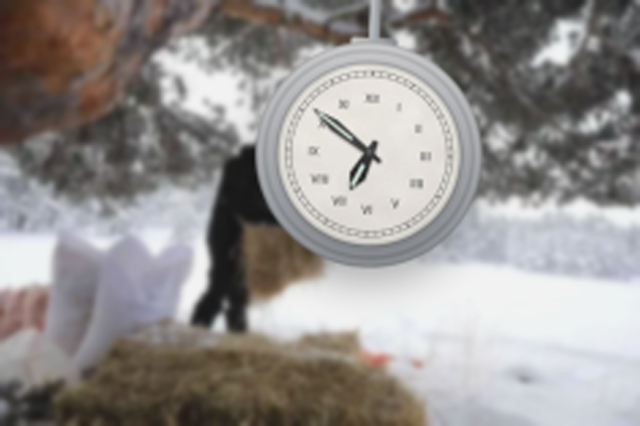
6 h 51 min
